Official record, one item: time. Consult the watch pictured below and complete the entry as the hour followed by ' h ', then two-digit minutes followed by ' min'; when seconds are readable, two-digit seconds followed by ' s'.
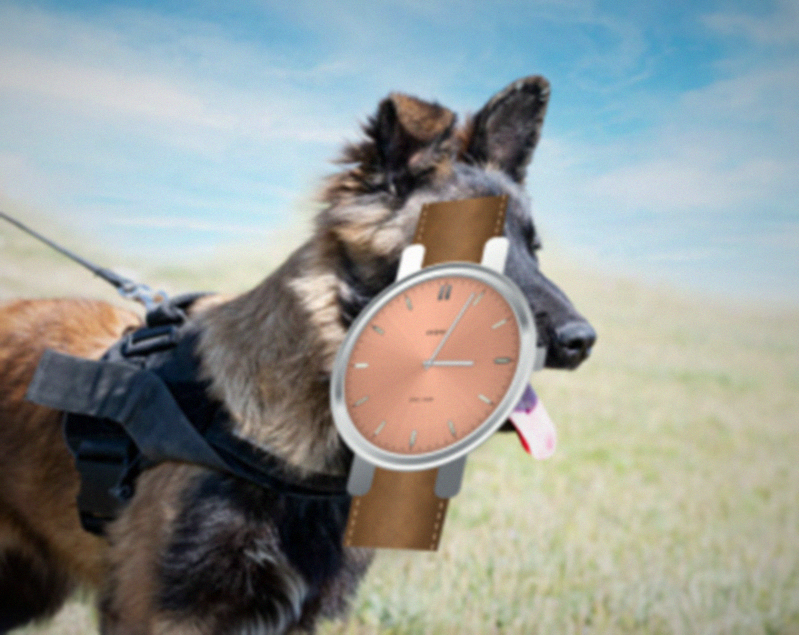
3 h 04 min
